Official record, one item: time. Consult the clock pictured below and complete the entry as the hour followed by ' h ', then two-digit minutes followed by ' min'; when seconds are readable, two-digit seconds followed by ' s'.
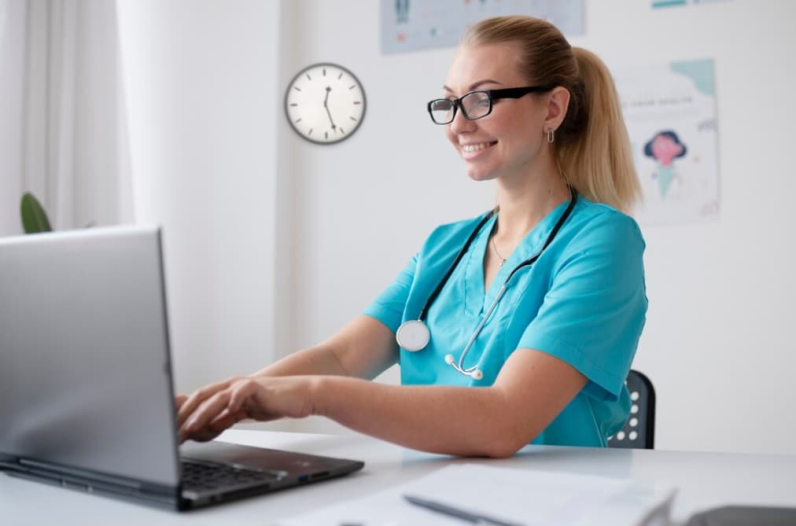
12 h 27 min
